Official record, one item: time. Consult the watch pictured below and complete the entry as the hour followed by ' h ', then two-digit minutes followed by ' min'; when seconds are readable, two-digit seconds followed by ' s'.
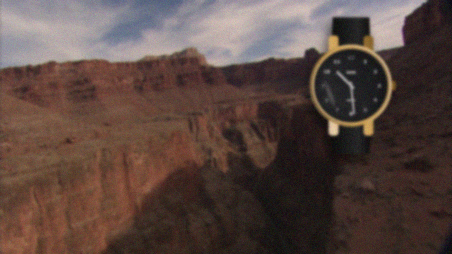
10 h 29 min
